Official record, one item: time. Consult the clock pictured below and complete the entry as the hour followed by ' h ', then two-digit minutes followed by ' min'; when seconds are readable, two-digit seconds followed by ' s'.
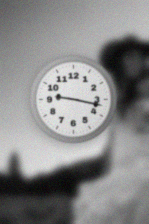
9 h 17 min
